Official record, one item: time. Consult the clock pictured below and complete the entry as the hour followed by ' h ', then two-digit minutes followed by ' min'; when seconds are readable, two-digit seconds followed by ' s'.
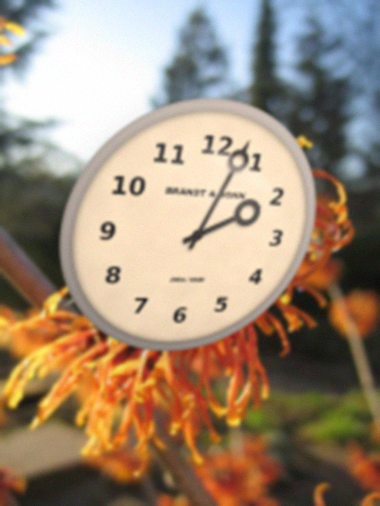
2 h 03 min
